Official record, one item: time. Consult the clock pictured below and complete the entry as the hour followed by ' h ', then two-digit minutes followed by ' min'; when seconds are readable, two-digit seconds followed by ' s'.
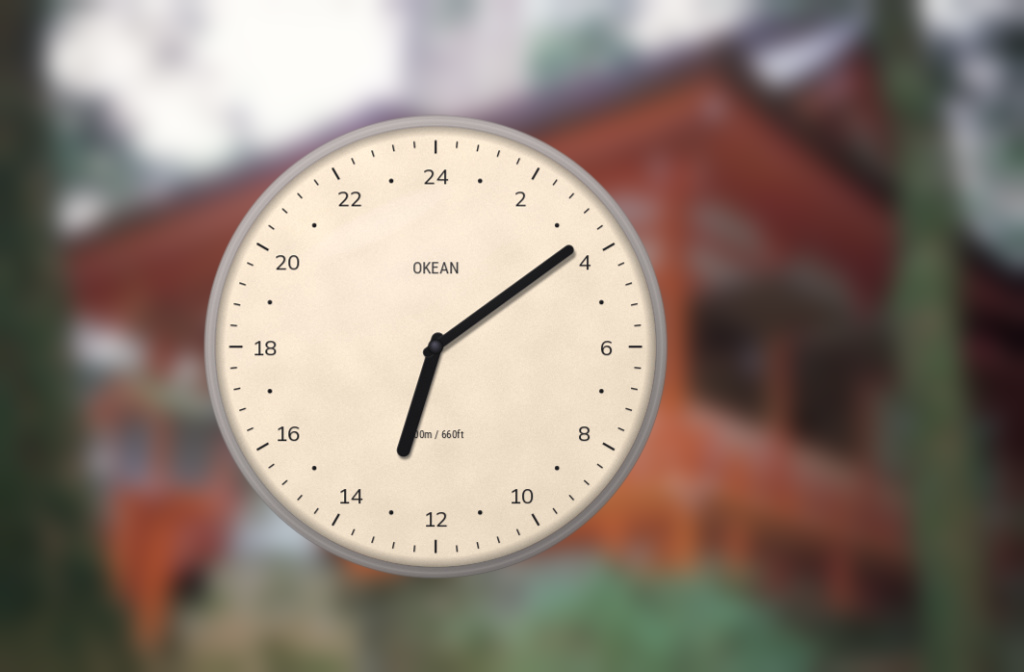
13 h 09 min
